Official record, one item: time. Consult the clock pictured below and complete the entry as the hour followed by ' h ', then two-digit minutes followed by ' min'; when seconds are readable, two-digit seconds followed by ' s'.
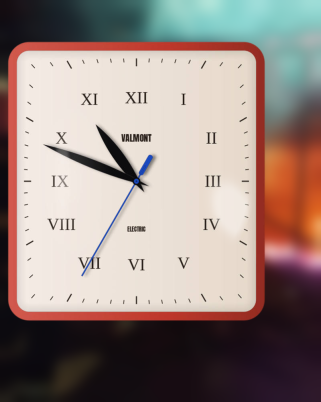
10 h 48 min 35 s
